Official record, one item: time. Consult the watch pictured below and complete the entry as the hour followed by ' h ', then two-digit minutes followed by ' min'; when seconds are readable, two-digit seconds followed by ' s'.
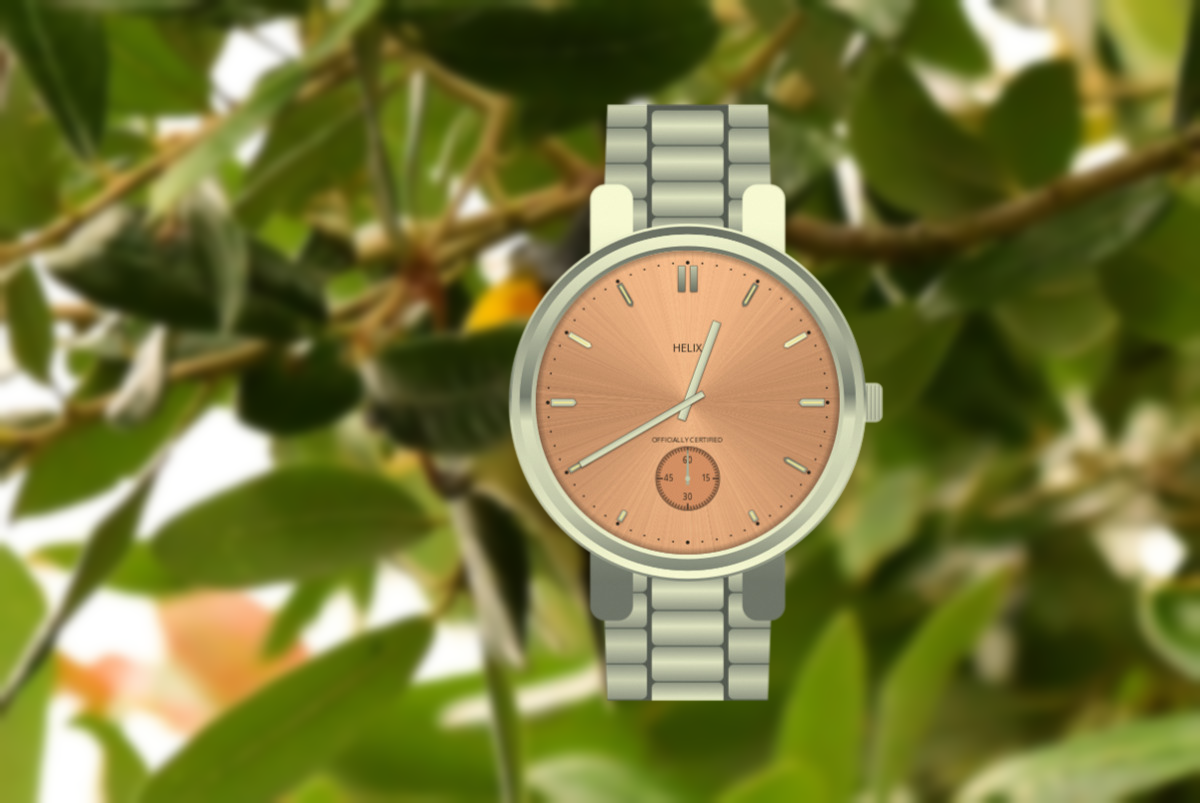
12 h 40 min
